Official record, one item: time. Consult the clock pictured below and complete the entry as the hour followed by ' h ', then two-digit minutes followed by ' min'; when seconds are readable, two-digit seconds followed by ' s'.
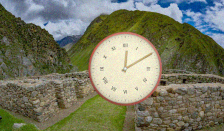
12 h 10 min
